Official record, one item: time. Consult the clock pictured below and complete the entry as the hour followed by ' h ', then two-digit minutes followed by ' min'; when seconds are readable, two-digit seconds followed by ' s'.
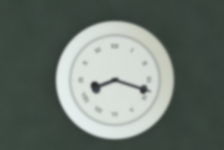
8 h 18 min
